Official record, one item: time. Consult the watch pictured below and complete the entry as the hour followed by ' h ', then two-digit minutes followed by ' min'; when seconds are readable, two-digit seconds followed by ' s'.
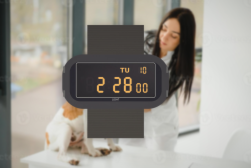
2 h 28 min 00 s
